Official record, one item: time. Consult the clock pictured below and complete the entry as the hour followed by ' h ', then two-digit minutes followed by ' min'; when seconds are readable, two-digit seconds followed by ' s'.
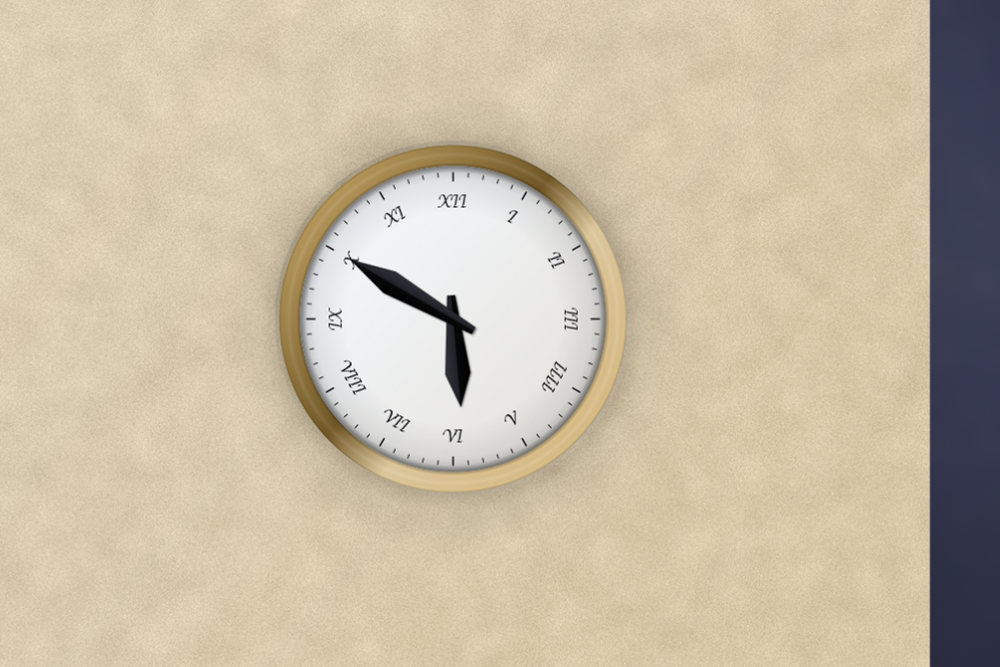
5 h 50 min
